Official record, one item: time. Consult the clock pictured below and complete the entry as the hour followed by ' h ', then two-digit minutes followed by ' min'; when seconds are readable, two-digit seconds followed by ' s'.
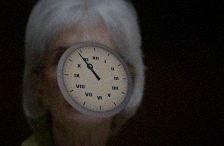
10 h 54 min
